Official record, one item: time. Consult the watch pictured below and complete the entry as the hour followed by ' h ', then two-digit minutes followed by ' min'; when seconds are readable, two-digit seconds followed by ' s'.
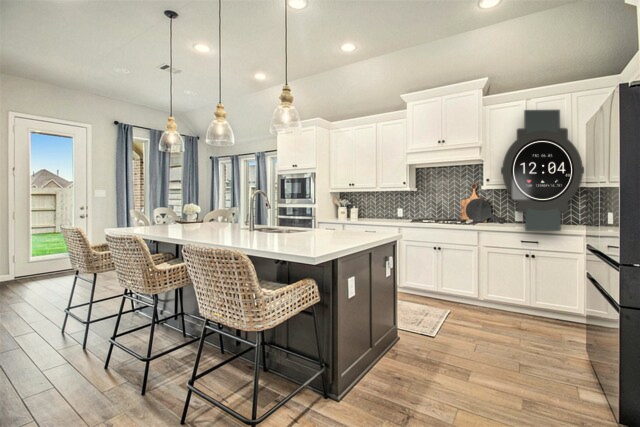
12 h 04 min
